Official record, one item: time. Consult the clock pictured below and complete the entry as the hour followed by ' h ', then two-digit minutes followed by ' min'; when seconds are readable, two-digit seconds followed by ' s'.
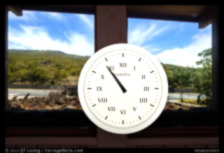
10 h 54 min
